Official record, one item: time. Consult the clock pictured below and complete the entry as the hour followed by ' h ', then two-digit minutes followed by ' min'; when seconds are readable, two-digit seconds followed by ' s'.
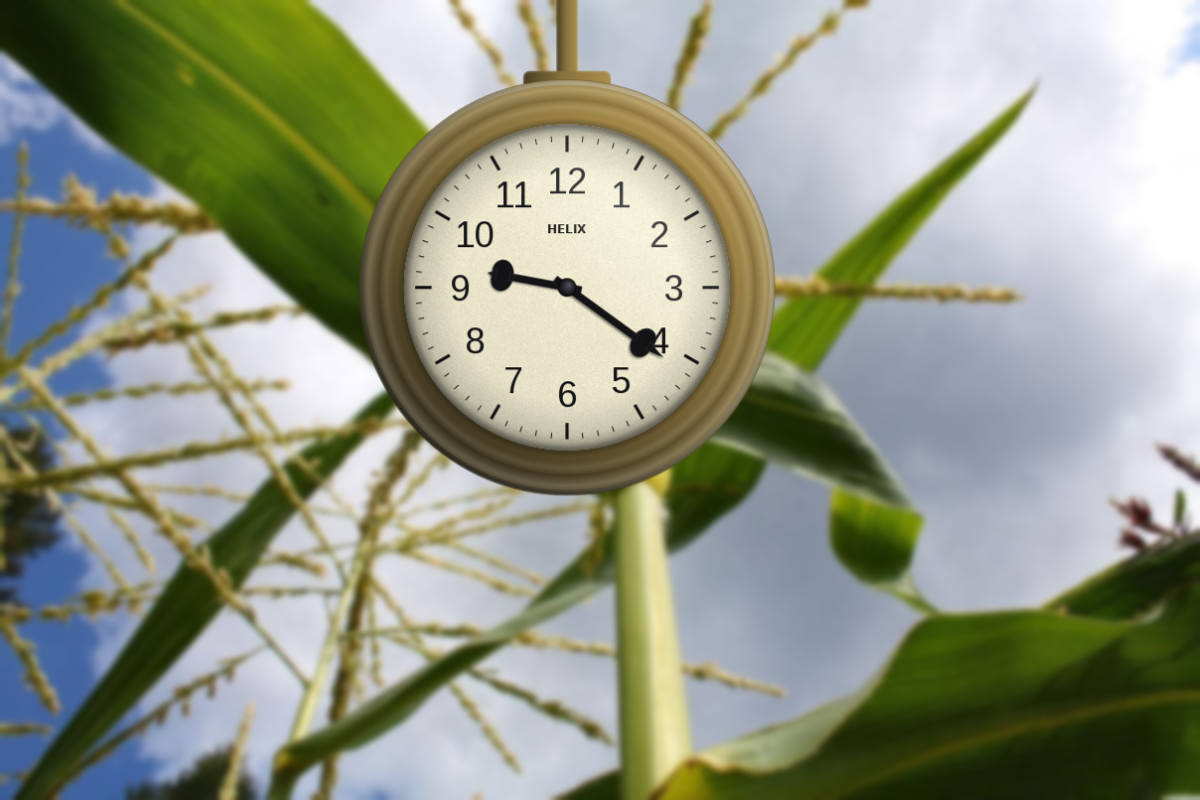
9 h 21 min
